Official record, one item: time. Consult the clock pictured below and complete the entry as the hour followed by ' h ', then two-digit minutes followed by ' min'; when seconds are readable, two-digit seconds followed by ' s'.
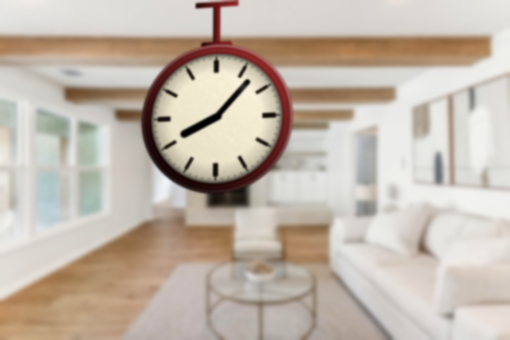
8 h 07 min
